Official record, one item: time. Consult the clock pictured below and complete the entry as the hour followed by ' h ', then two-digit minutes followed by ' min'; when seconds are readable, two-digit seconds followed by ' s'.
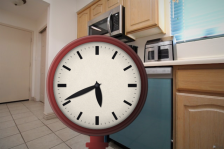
5 h 41 min
